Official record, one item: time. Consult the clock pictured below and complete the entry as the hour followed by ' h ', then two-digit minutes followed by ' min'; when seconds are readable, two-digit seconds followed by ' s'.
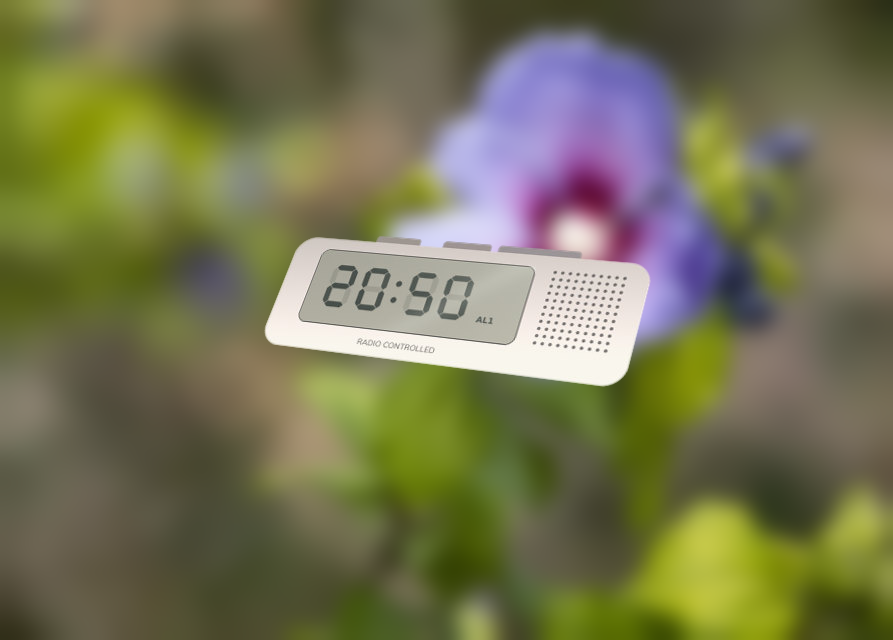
20 h 50 min
